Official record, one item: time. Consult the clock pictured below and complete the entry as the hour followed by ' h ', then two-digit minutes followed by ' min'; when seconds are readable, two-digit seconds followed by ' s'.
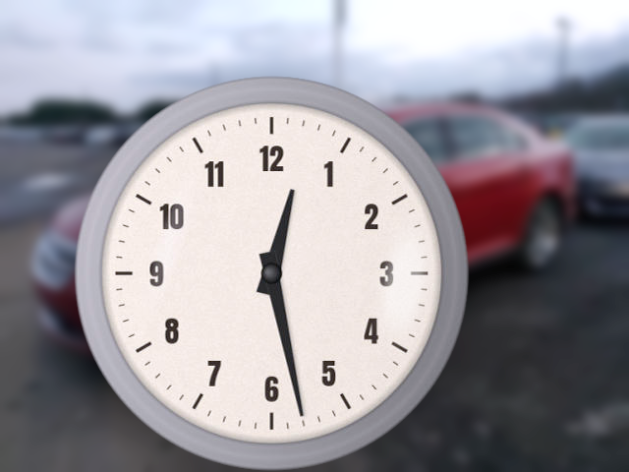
12 h 28 min
